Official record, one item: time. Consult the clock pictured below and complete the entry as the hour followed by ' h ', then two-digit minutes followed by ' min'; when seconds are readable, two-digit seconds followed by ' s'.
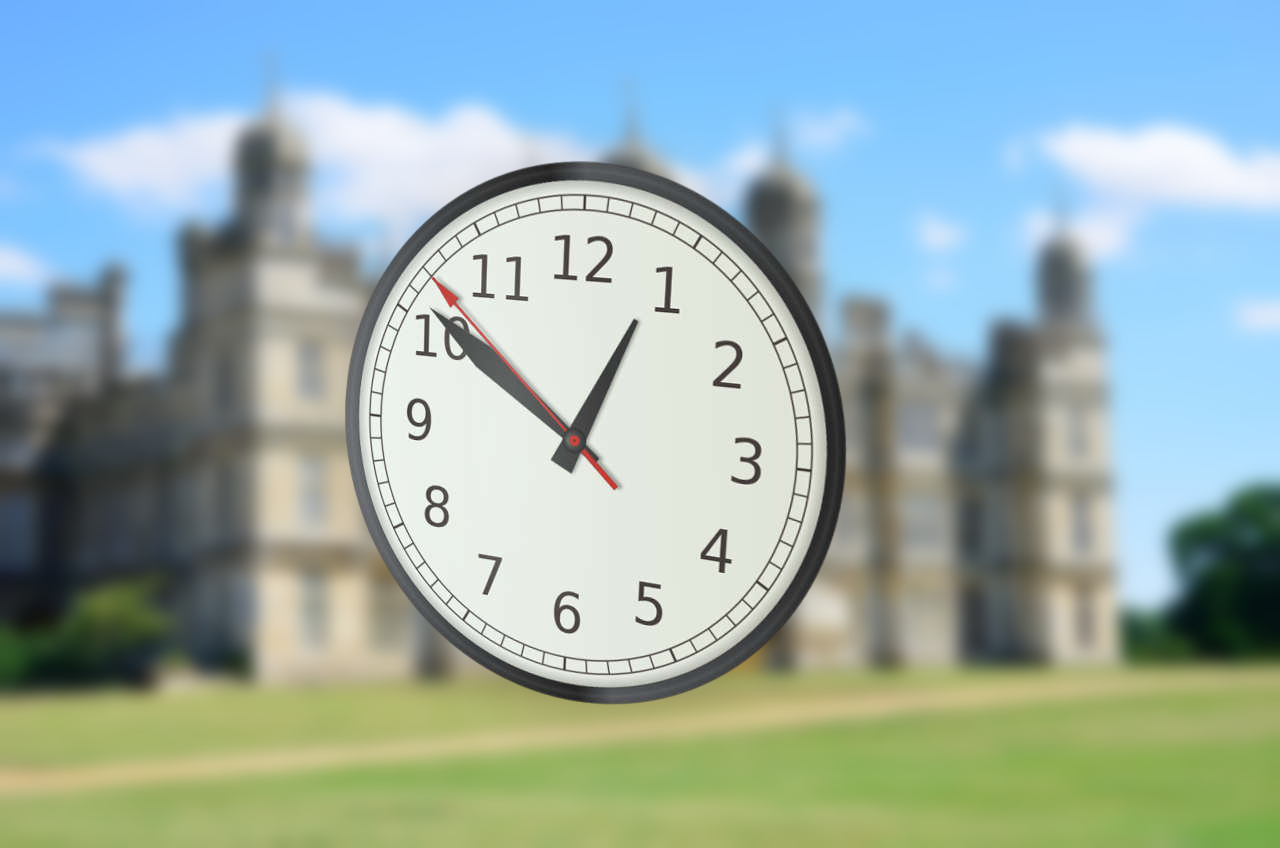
12 h 50 min 52 s
